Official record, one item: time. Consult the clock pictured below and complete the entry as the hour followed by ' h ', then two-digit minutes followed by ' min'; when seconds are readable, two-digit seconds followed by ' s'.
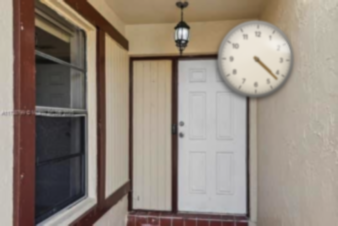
4 h 22 min
